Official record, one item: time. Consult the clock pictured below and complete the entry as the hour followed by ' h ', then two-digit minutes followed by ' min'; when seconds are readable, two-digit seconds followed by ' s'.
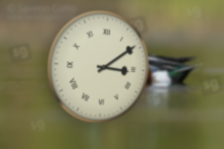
3 h 09 min
